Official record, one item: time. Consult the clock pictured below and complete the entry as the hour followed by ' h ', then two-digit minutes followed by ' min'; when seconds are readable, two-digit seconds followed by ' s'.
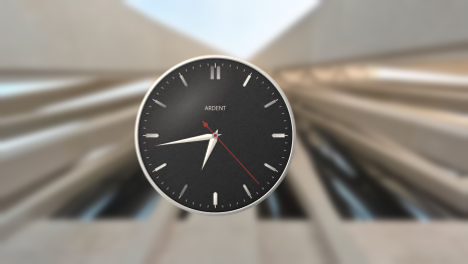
6 h 43 min 23 s
